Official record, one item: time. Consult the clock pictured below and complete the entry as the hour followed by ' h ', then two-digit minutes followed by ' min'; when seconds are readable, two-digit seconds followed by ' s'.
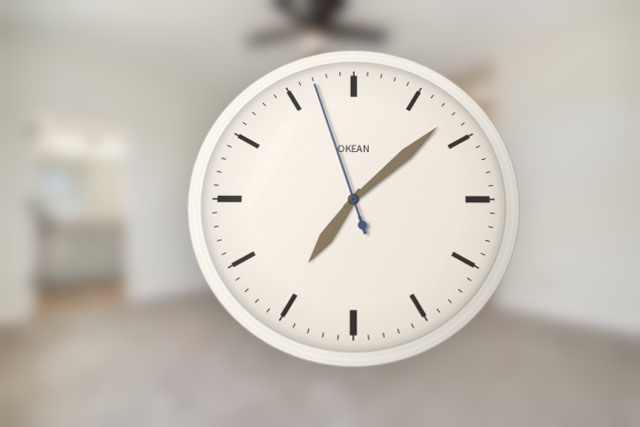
7 h 07 min 57 s
